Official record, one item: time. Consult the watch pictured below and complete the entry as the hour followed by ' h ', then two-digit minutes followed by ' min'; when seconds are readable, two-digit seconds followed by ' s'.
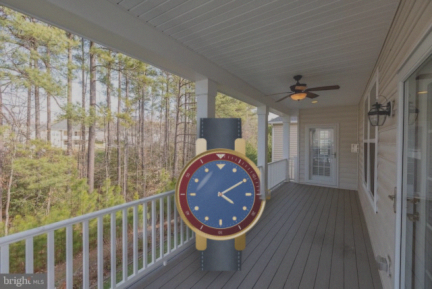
4 h 10 min
